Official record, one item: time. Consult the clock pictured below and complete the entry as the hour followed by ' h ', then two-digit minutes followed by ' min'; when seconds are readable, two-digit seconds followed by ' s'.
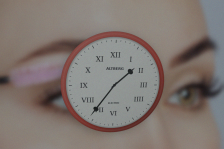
1 h 36 min
